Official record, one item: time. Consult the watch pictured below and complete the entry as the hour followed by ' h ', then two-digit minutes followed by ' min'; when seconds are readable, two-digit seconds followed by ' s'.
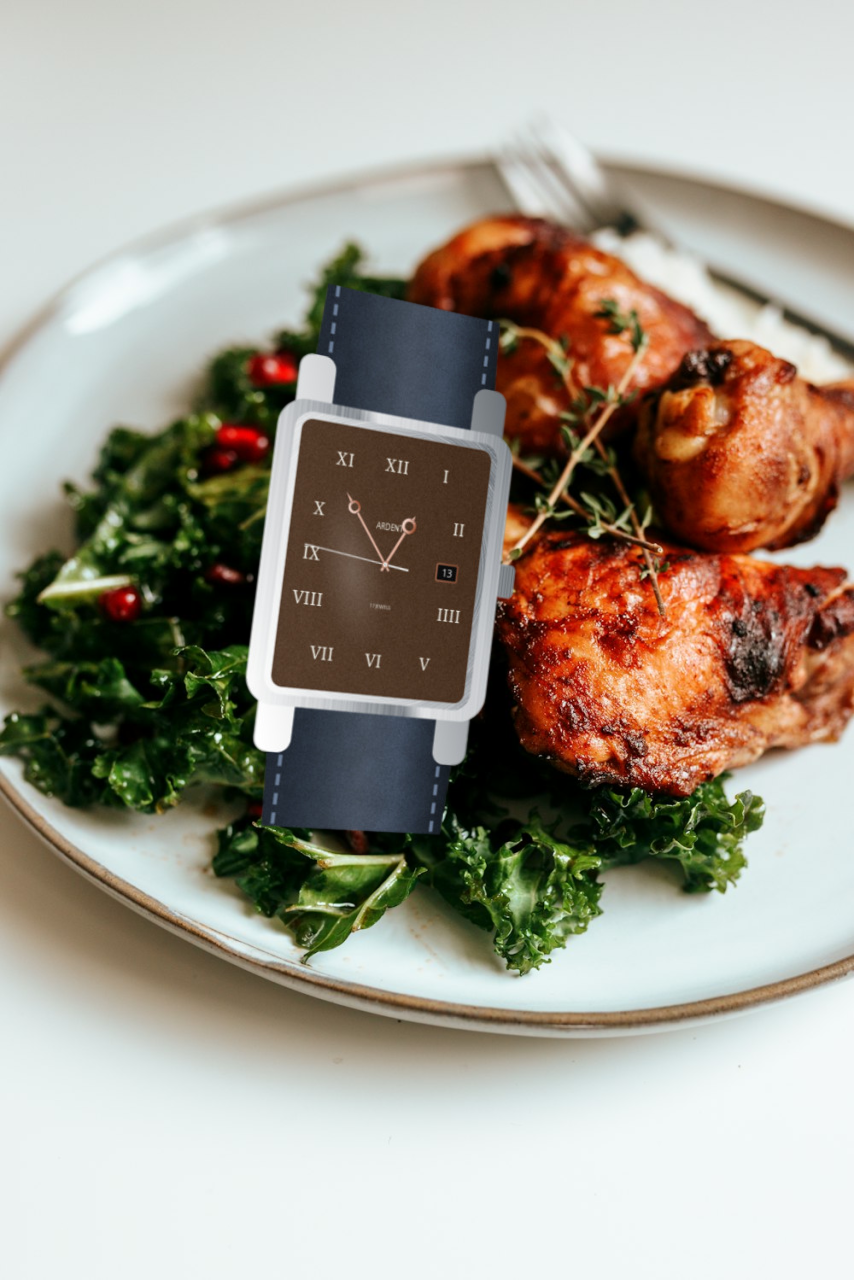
12 h 53 min 46 s
